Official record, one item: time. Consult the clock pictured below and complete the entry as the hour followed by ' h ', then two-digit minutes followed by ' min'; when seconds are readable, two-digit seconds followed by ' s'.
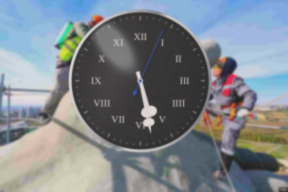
5 h 28 min 04 s
